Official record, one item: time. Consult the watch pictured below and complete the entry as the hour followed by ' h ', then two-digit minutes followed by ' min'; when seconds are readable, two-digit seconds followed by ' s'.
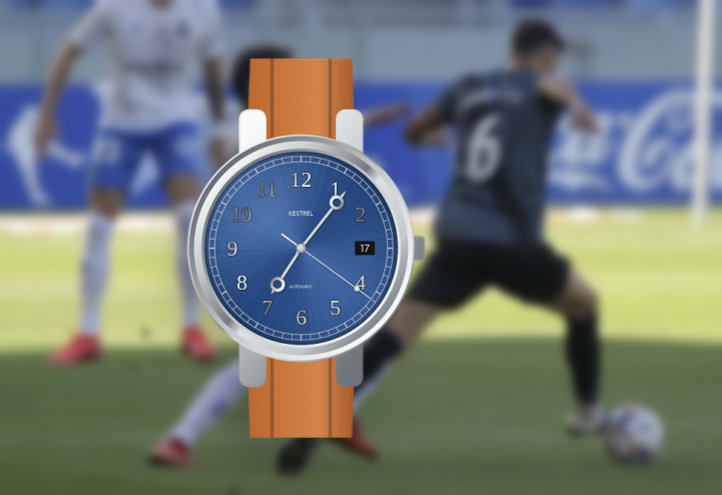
7 h 06 min 21 s
